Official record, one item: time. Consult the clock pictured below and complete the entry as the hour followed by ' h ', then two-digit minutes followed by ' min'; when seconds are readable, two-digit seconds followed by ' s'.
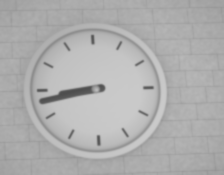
8 h 43 min
